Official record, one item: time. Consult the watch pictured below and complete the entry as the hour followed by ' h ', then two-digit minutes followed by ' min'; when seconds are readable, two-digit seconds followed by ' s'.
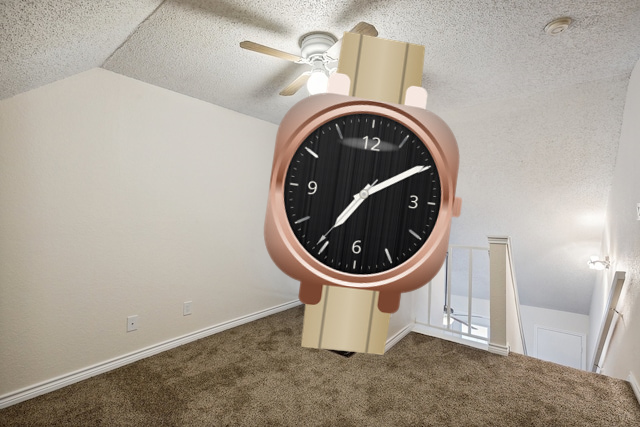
7 h 09 min 36 s
